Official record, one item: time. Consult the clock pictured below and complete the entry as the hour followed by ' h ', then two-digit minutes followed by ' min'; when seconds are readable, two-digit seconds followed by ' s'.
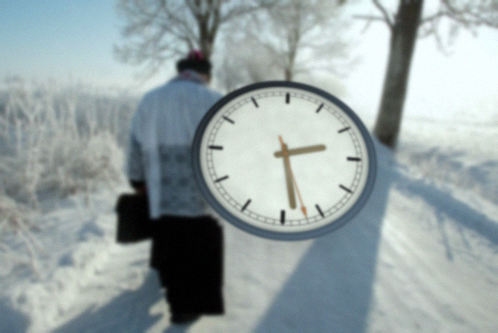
2 h 28 min 27 s
